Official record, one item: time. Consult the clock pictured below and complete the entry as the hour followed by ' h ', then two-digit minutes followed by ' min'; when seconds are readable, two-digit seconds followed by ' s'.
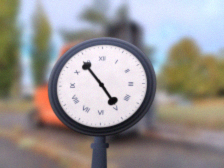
4 h 54 min
